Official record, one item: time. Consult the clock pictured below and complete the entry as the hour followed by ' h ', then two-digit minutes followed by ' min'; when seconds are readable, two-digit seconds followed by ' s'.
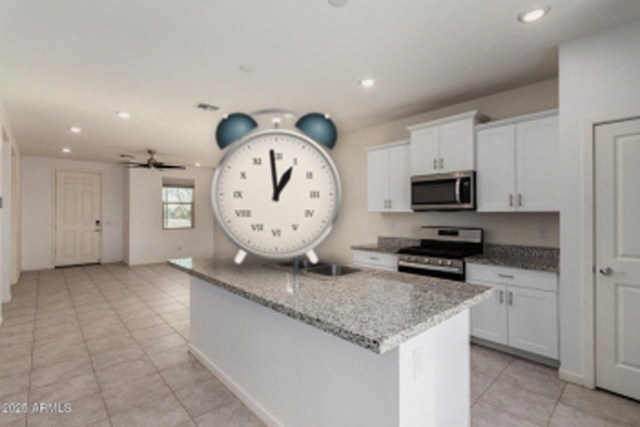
12 h 59 min
